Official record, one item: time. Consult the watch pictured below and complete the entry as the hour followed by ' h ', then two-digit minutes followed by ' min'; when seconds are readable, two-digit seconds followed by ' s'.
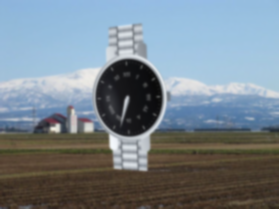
6 h 33 min
